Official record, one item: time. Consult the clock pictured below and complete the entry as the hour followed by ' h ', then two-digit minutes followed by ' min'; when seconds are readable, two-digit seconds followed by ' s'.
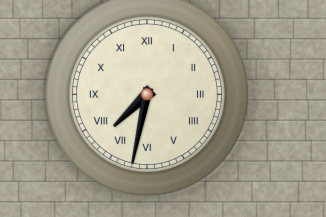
7 h 32 min
